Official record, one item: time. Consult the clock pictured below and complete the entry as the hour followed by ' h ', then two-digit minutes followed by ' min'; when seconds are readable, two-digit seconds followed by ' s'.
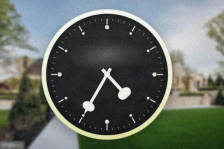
4 h 35 min
